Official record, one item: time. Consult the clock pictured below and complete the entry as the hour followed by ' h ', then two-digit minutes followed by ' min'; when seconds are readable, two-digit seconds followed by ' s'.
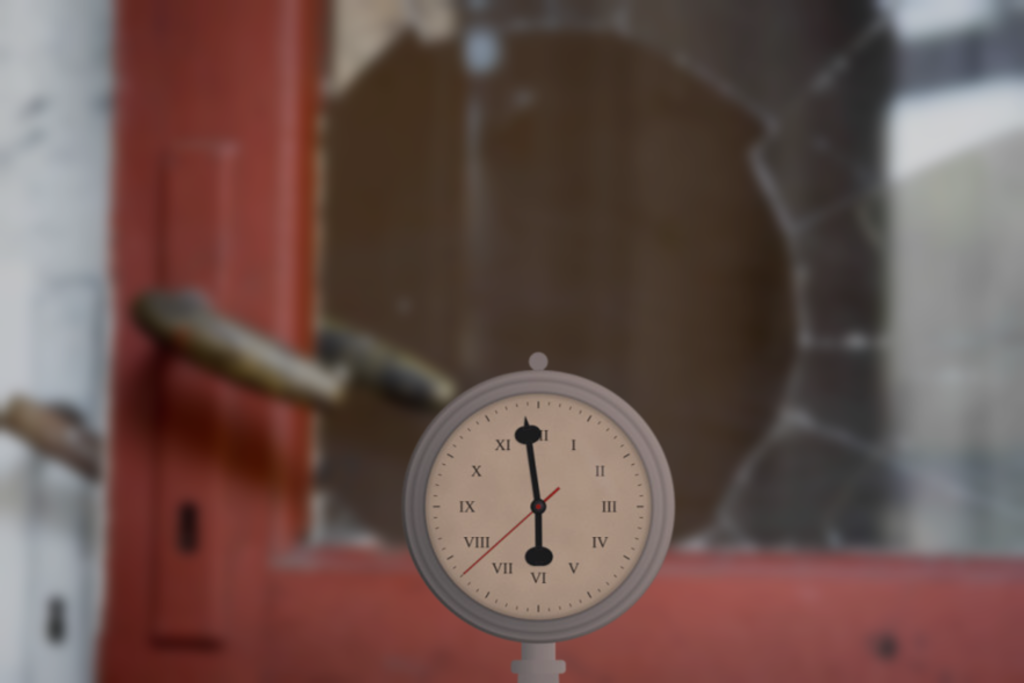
5 h 58 min 38 s
